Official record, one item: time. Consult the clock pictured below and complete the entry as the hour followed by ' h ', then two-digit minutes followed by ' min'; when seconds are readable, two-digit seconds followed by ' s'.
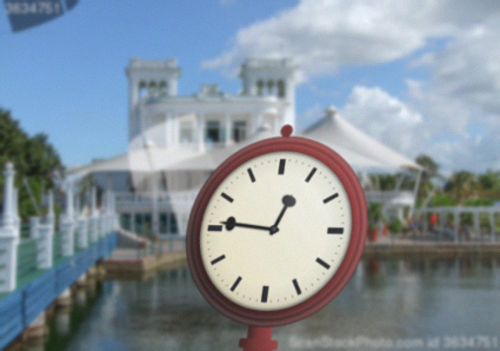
12 h 46 min
